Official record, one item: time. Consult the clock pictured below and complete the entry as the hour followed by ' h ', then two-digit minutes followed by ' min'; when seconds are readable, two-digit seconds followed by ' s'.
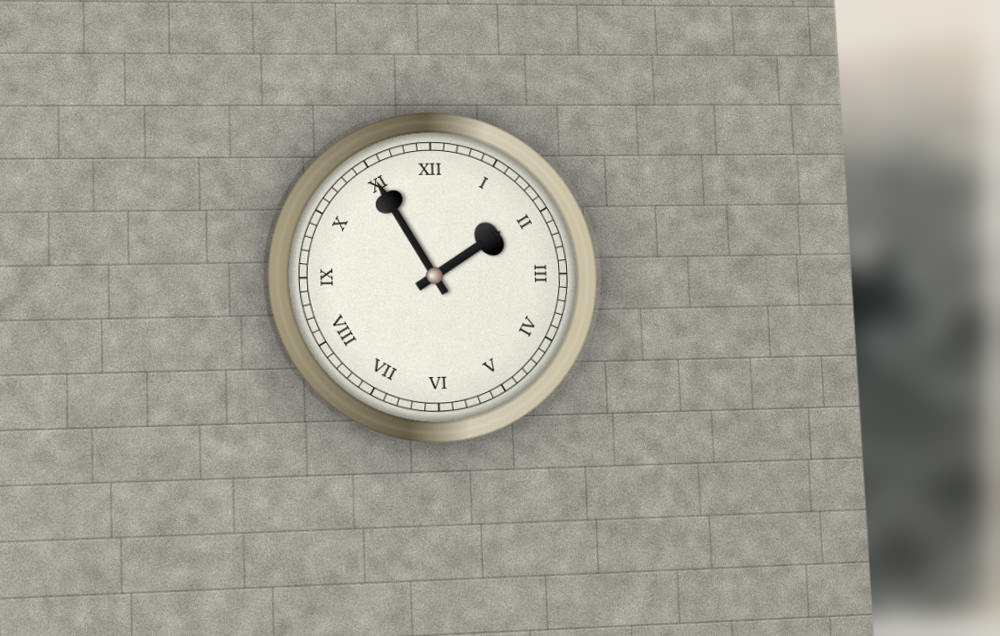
1 h 55 min
